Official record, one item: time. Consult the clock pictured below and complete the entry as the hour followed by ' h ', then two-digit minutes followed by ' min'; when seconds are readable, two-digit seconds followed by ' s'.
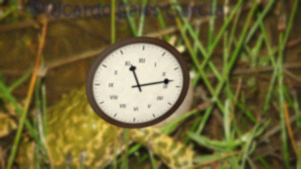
11 h 13 min
